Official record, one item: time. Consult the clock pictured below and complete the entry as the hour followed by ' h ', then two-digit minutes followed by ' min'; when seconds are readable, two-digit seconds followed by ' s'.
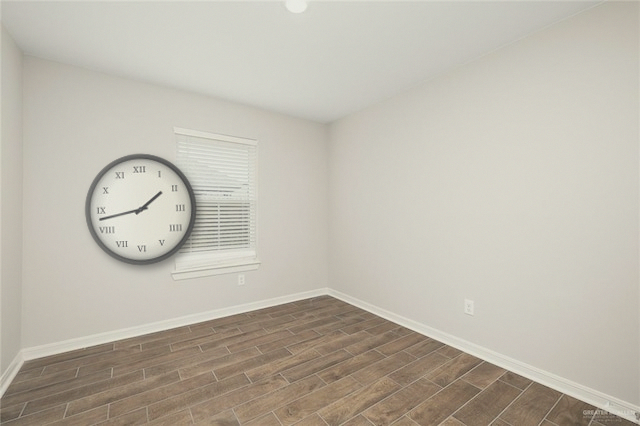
1 h 43 min
